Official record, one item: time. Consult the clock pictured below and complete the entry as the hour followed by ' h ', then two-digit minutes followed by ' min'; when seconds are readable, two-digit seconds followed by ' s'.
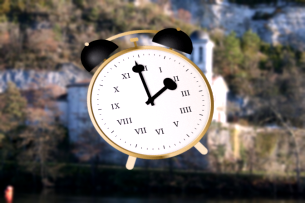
1 h 59 min
